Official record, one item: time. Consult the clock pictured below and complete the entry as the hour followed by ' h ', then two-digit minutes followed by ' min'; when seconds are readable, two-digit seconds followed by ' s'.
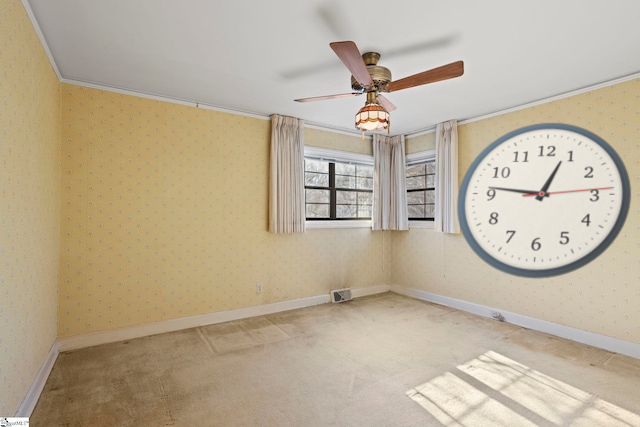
12 h 46 min 14 s
